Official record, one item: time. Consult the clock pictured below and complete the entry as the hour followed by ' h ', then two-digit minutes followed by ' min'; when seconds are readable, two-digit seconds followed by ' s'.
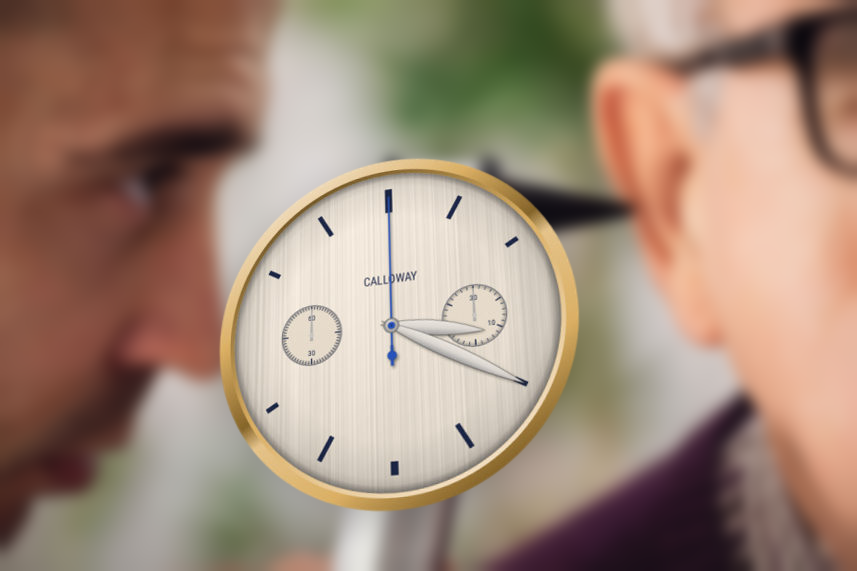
3 h 20 min
